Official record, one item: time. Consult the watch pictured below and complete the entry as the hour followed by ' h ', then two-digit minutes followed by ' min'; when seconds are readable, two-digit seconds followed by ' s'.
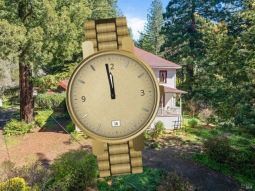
11 h 59 min
